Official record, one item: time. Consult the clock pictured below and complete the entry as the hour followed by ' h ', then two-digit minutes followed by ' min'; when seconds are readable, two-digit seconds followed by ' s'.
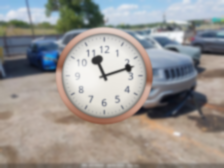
11 h 12 min
